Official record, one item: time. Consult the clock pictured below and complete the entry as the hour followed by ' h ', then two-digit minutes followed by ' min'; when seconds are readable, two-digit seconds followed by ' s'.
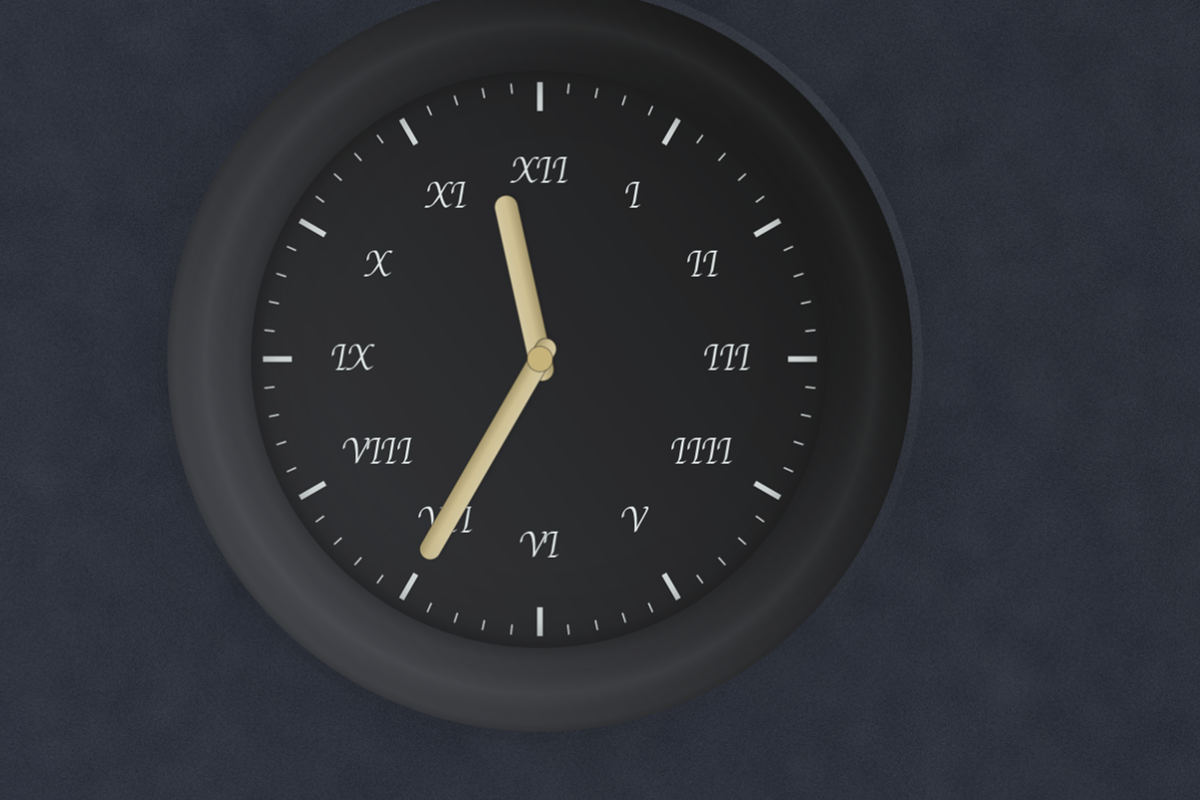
11 h 35 min
